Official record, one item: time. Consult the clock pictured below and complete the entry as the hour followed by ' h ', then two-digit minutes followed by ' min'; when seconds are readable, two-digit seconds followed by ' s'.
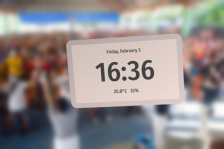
16 h 36 min
